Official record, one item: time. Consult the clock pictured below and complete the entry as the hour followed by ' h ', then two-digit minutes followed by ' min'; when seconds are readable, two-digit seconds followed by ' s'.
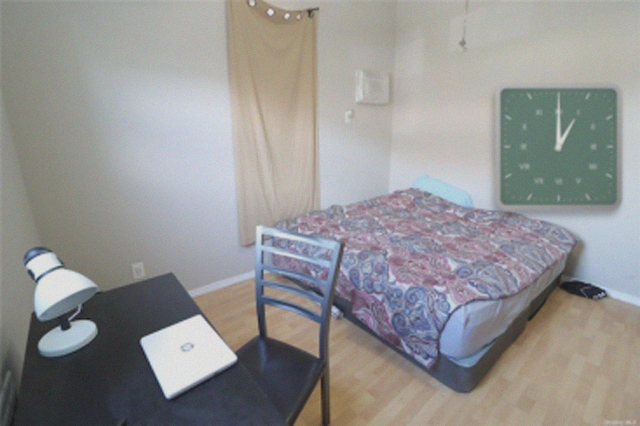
1 h 00 min
